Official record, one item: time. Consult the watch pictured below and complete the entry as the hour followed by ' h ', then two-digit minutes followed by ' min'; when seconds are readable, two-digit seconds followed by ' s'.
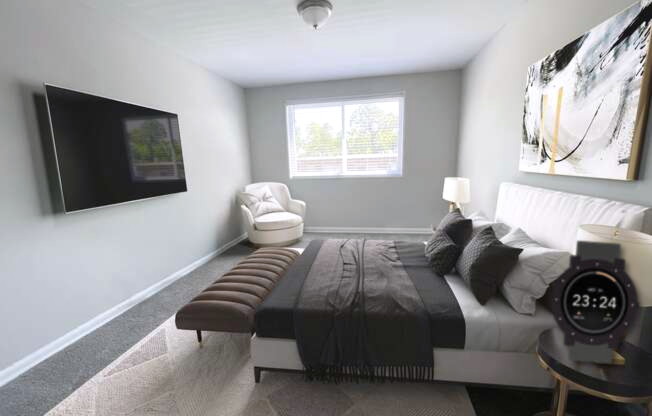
23 h 24 min
